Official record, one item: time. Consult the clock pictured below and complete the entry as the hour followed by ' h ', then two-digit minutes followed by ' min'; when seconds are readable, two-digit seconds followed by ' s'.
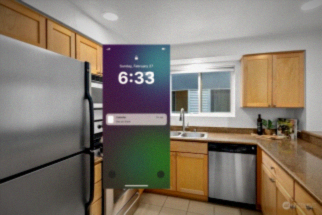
6 h 33 min
